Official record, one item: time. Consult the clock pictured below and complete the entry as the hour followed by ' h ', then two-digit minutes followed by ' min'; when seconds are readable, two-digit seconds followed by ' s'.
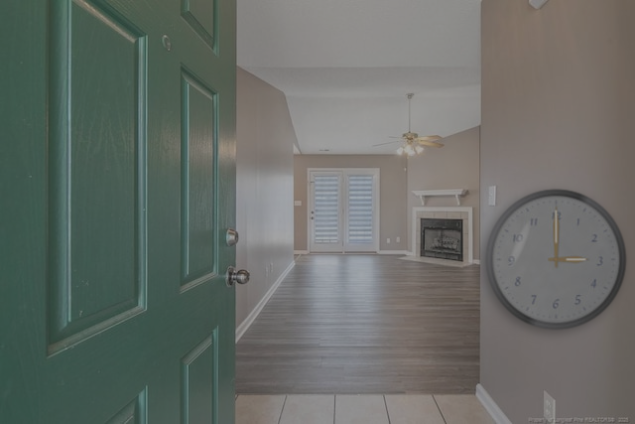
3 h 00 min
